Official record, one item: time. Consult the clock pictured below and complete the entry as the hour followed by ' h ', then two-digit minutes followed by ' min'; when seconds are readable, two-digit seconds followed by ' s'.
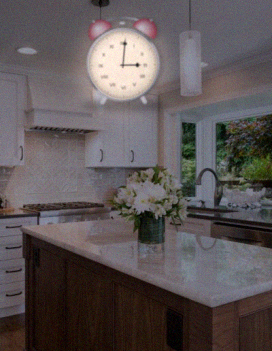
3 h 01 min
